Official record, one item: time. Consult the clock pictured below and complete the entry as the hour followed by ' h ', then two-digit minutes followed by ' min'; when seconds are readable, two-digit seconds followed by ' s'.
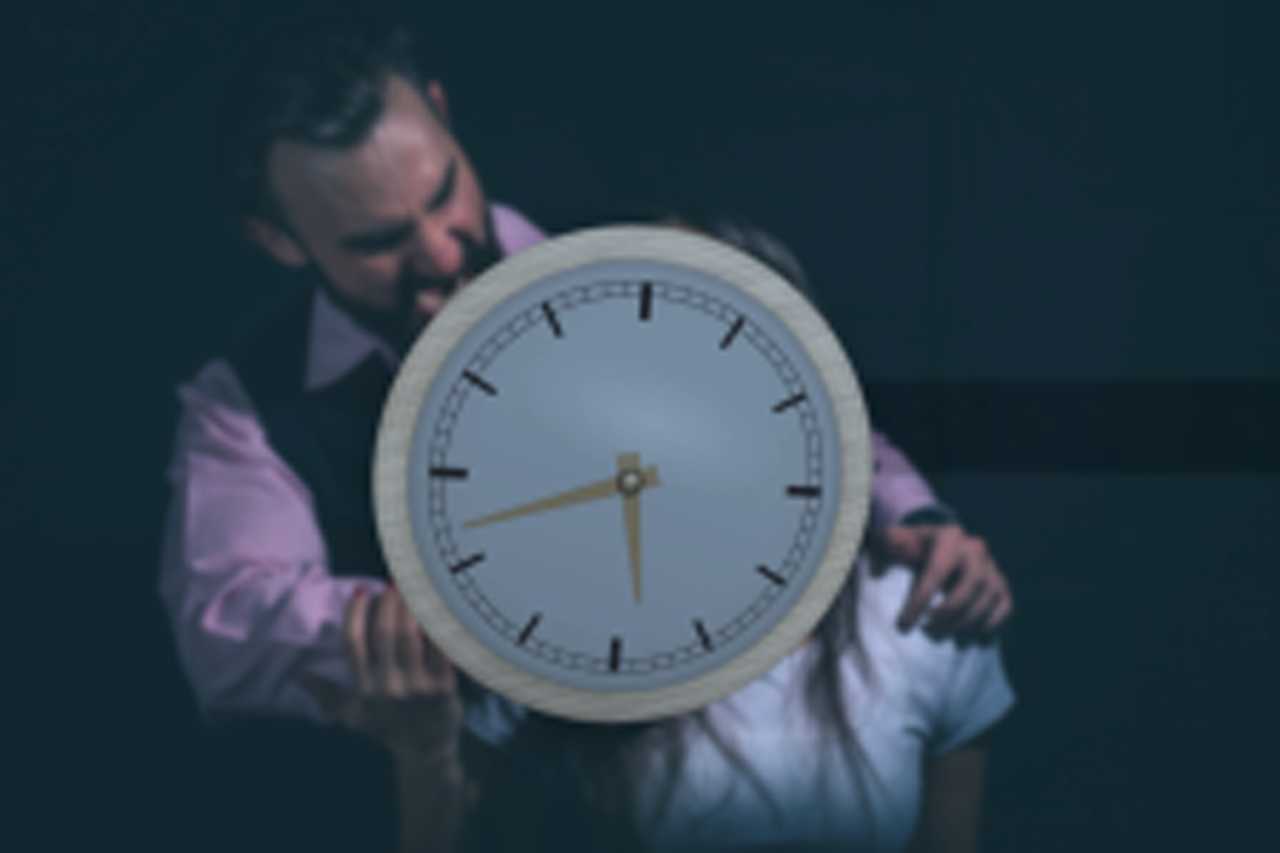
5 h 42 min
